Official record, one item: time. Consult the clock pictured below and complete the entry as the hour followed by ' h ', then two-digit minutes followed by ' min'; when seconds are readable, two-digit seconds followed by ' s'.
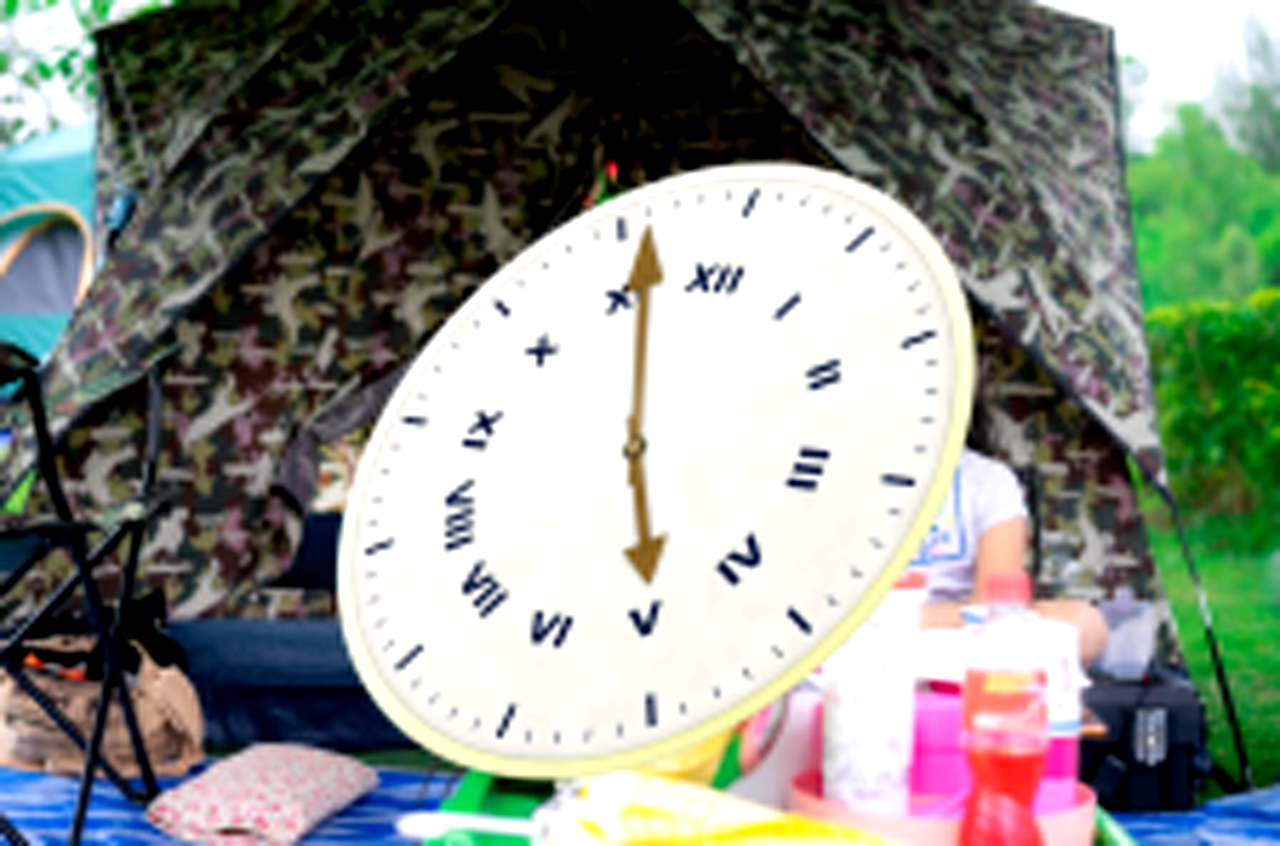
4 h 56 min
